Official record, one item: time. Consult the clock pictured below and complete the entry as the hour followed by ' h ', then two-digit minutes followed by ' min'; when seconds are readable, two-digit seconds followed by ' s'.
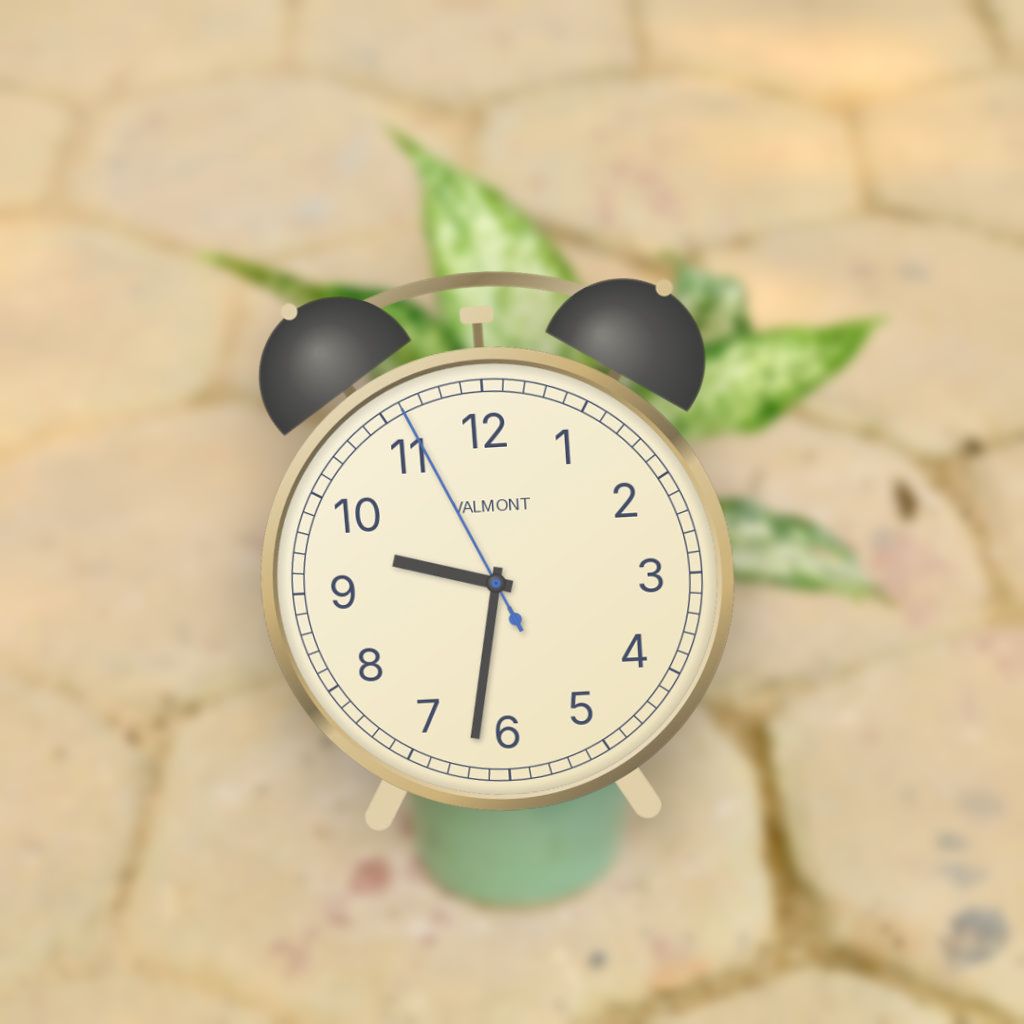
9 h 31 min 56 s
